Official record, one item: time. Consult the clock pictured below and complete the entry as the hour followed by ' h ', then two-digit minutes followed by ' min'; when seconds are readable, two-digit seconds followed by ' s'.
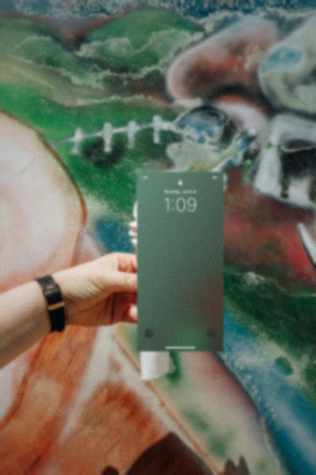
1 h 09 min
